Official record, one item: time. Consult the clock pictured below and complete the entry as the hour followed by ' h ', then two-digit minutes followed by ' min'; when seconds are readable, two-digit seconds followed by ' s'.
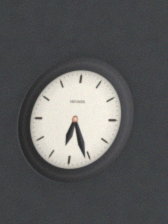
6 h 26 min
